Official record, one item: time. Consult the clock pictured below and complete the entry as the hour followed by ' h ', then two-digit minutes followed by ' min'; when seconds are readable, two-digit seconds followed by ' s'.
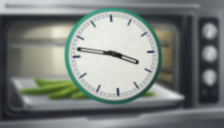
3 h 47 min
